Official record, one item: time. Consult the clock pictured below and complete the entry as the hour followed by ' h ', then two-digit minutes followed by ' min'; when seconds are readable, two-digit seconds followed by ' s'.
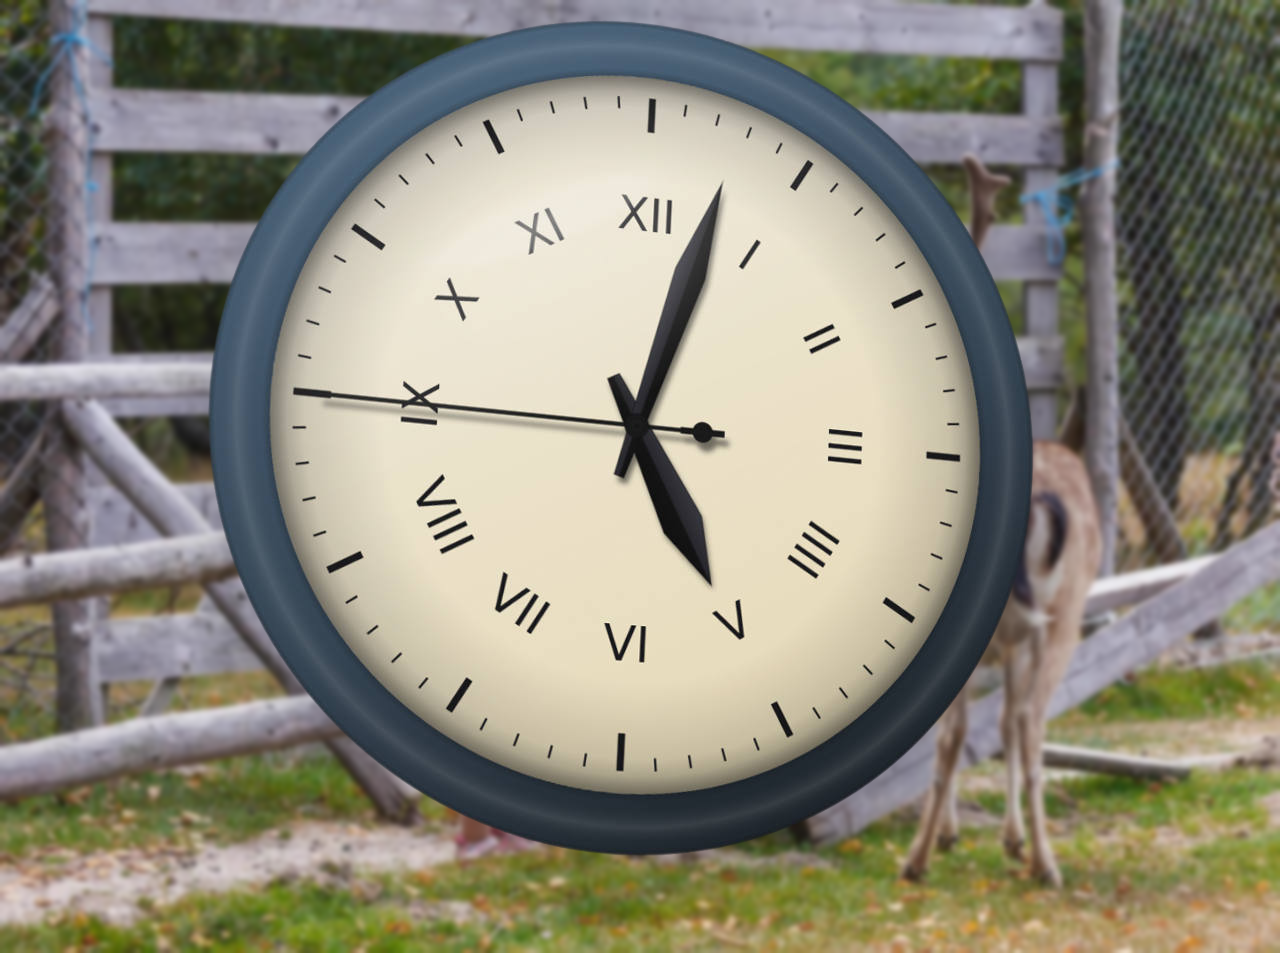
5 h 02 min 45 s
